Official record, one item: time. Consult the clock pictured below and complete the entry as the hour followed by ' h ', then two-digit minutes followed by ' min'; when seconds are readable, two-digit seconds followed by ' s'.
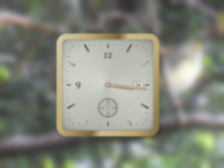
3 h 16 min
